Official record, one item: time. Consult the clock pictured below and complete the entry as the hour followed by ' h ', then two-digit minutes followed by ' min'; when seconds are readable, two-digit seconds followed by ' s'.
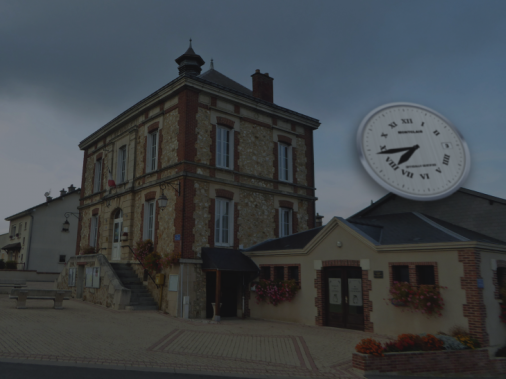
7 h 44 min
